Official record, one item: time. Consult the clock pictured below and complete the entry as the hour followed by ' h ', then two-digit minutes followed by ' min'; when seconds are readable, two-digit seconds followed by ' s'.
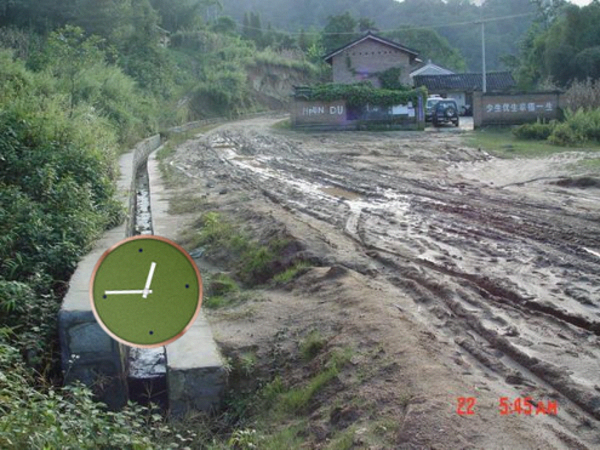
12 h 46 min
